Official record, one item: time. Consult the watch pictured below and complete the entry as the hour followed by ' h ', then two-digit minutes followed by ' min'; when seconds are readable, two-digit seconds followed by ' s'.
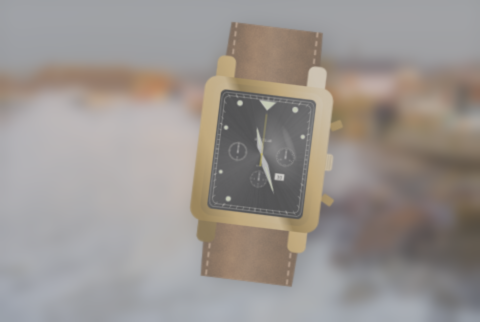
11 h 26 min
